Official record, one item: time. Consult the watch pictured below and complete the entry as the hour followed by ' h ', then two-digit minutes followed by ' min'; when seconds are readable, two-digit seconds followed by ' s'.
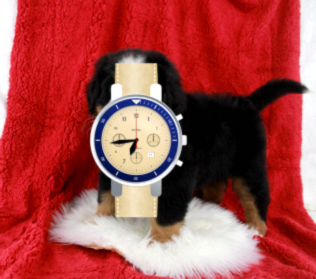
6 h 44 min
